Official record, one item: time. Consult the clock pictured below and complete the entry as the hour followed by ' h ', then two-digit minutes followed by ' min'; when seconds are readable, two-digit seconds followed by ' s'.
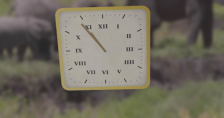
10 h 54 min
